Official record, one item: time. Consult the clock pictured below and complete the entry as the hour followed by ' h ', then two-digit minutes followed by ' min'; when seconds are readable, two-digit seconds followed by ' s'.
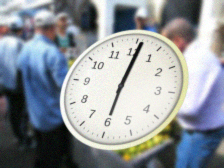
6 h 01 min
